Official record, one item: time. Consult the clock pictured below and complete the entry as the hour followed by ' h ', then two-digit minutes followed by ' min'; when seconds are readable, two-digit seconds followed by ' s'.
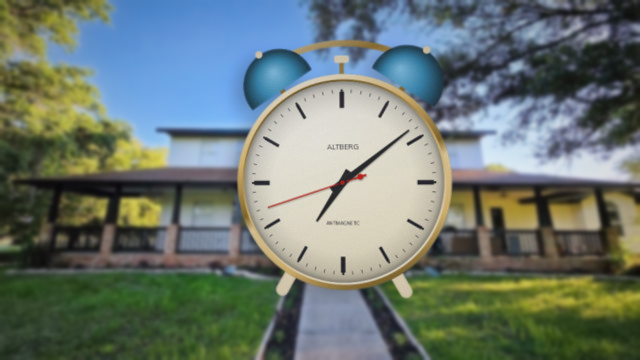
7 h 08 min 42 s
